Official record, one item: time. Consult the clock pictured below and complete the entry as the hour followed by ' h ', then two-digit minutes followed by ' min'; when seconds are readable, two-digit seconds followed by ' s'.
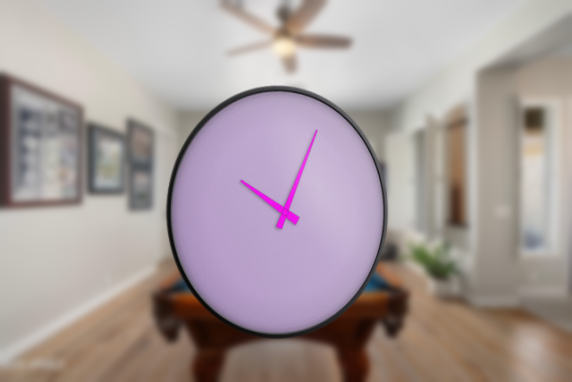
10 h 04 min
